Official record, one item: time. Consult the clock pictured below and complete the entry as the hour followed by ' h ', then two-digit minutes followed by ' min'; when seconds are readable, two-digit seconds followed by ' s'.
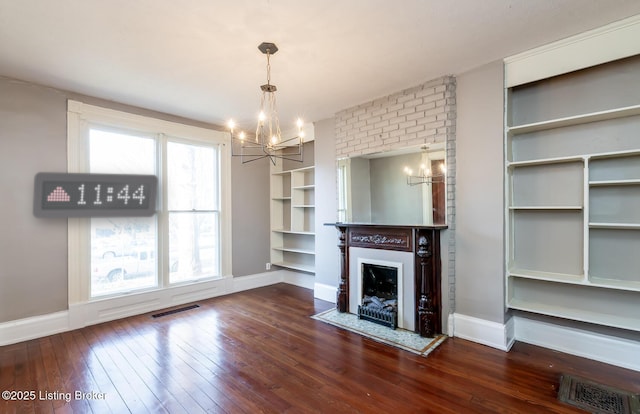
11 h 44 min
